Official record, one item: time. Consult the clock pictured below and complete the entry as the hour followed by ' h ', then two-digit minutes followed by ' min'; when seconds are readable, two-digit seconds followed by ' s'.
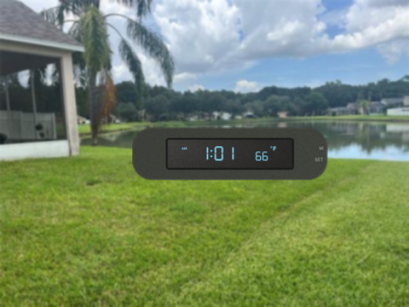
1 h 01 min
